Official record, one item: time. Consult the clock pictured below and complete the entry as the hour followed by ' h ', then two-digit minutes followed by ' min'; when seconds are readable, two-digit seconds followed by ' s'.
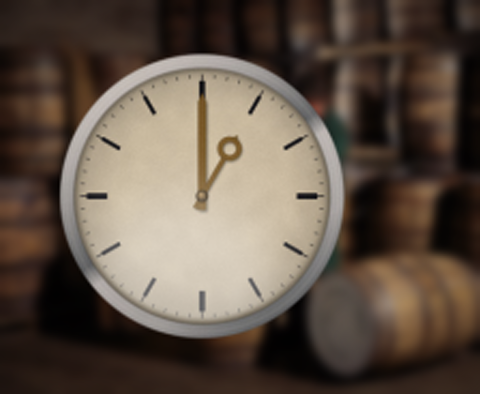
1 h 00 min
